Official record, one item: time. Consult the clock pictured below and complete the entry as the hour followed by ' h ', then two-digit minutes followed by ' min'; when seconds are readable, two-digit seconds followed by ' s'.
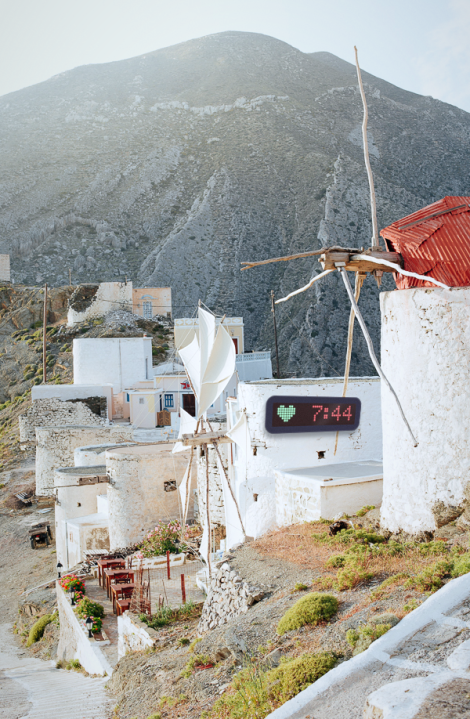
7 h 44 min
